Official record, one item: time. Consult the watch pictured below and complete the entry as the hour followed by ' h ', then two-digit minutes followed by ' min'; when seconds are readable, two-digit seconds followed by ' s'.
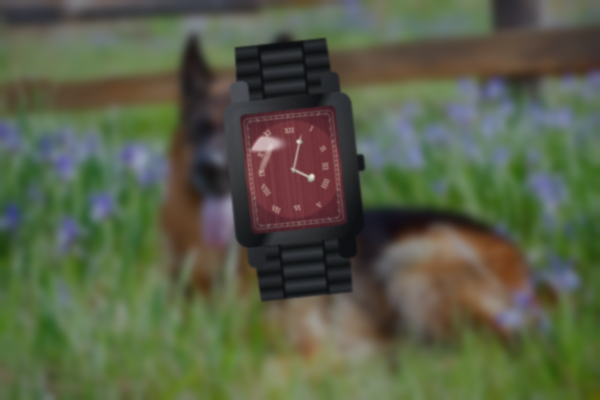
4 h 03 min
